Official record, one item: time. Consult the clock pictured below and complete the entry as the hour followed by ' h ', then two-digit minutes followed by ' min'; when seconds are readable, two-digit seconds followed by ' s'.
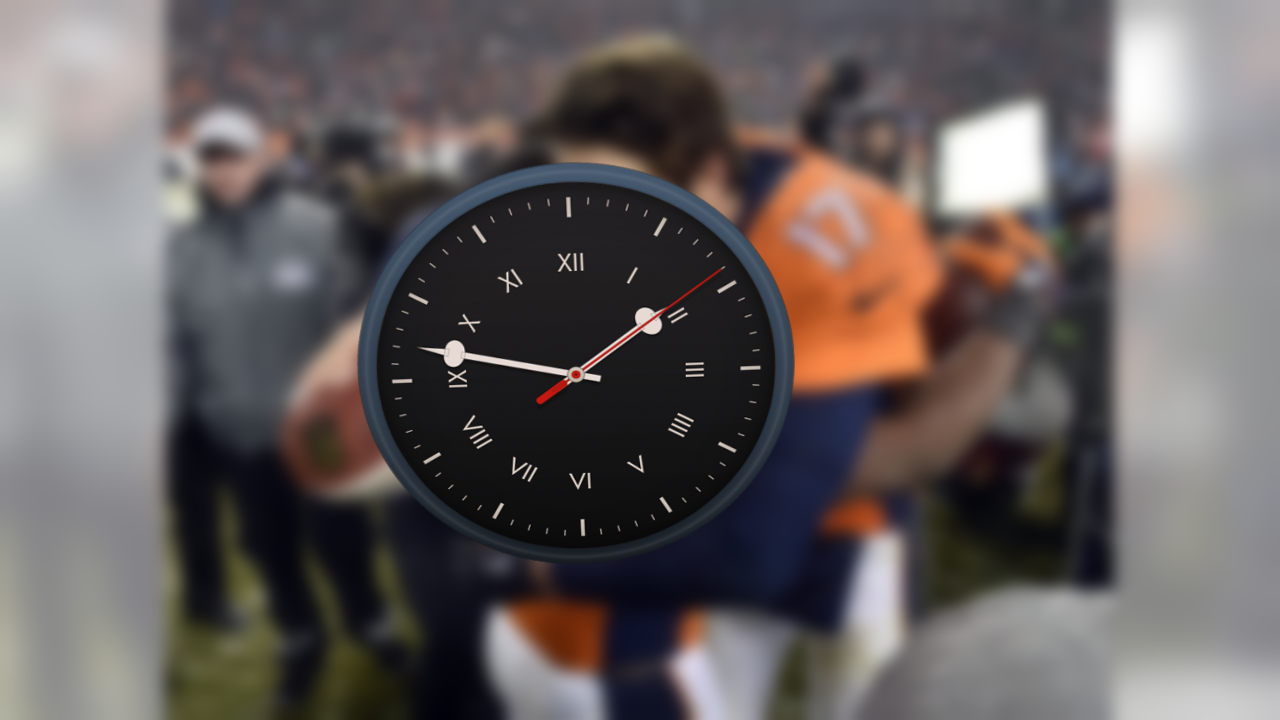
1 h 47 min 09 s
